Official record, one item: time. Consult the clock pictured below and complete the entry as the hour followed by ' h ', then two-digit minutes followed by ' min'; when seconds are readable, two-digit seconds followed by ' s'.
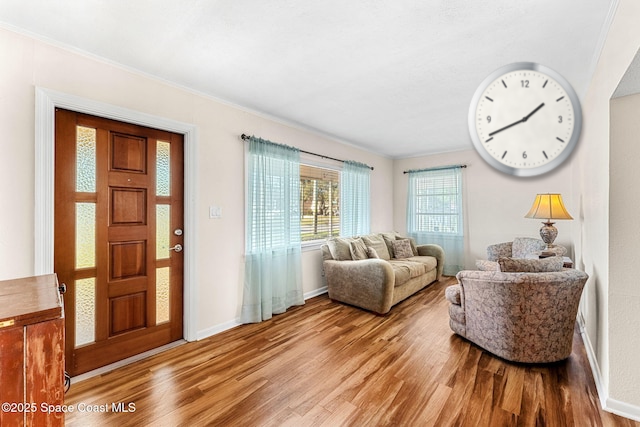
1 h 41 min
